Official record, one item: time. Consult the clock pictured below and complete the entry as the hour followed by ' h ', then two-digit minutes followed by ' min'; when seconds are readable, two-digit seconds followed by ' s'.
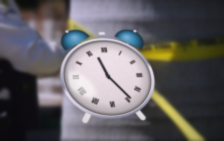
11 h 24 min
